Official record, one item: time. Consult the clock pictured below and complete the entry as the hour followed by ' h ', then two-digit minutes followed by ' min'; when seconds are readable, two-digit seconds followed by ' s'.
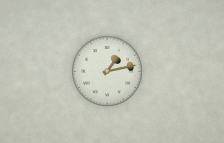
1 h 13 min
